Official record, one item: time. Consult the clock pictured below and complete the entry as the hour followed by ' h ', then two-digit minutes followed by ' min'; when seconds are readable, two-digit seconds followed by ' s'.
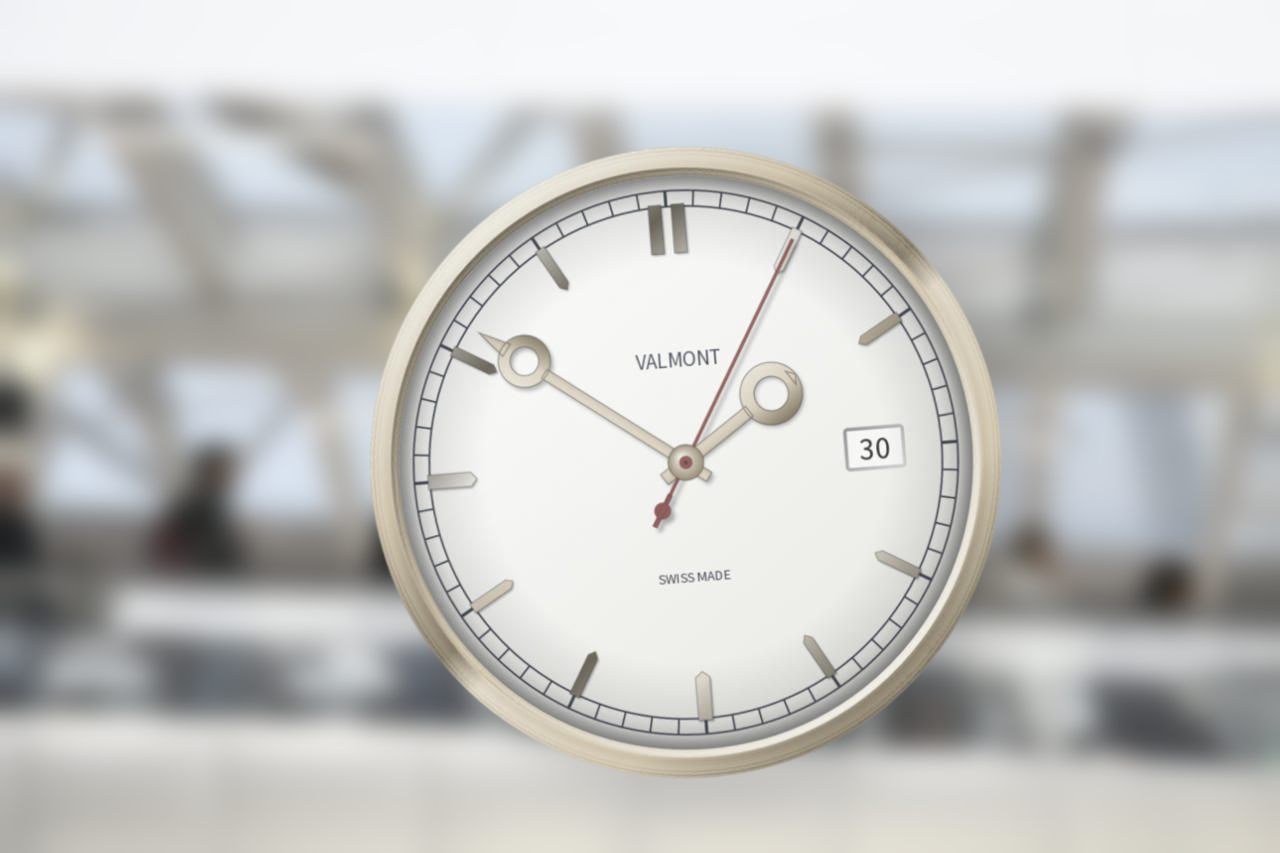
1 h 51 min 05 s
